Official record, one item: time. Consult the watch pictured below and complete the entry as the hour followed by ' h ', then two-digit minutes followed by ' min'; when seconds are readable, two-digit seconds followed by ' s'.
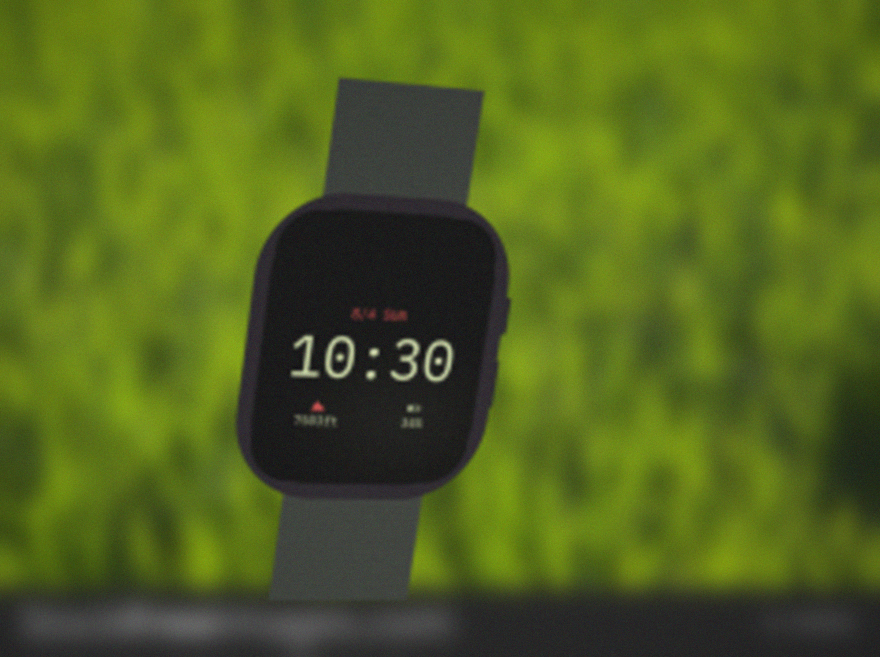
10 h 30 min
